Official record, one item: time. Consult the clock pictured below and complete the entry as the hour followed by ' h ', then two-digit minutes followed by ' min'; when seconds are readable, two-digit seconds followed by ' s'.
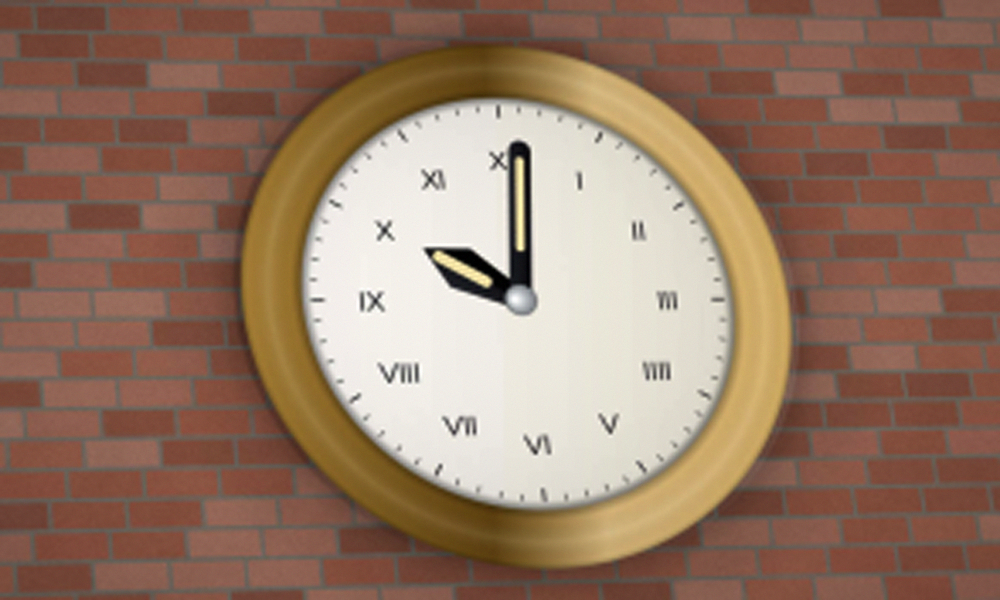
10 h 01 min
